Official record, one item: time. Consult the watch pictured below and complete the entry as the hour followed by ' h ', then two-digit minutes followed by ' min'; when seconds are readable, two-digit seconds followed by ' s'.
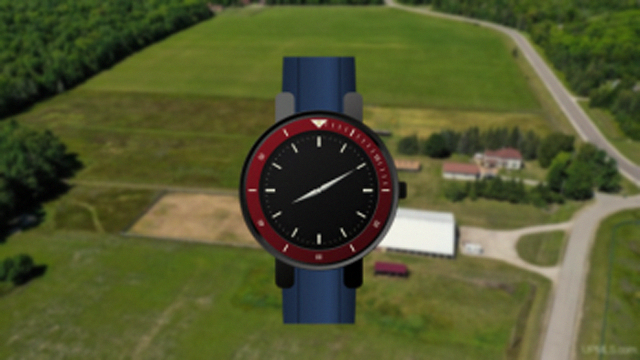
8 h 10 min
